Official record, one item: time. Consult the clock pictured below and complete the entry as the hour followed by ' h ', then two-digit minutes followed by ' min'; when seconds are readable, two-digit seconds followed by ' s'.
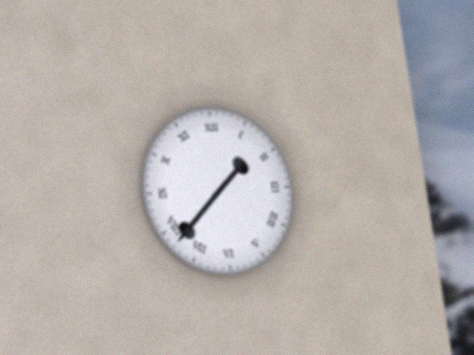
1 h 38 min
